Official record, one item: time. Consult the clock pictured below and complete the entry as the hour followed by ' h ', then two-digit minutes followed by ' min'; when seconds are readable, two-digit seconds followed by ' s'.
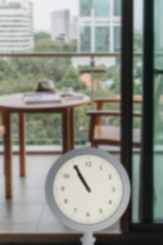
10 h 55 min
